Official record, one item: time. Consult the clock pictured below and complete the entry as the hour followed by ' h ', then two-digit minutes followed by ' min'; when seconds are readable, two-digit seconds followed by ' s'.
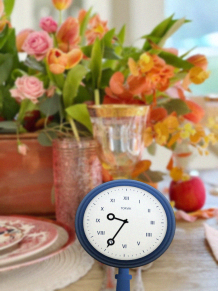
9 h 35 min
